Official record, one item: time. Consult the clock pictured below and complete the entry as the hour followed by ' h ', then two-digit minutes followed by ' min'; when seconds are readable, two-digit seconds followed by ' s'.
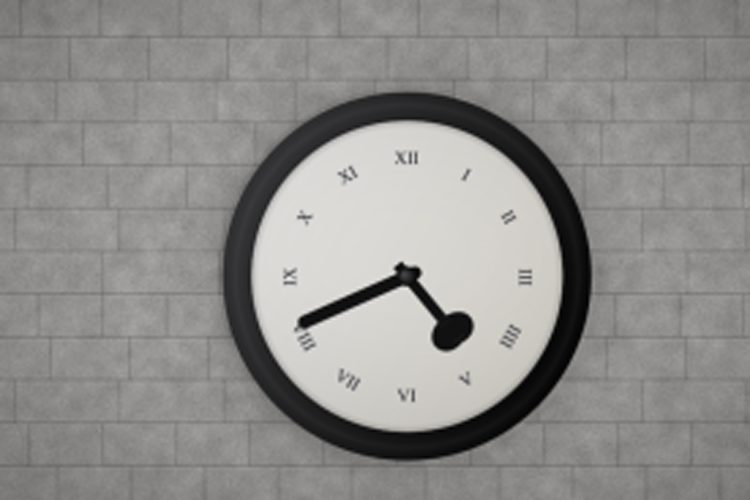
4 h 41 min
